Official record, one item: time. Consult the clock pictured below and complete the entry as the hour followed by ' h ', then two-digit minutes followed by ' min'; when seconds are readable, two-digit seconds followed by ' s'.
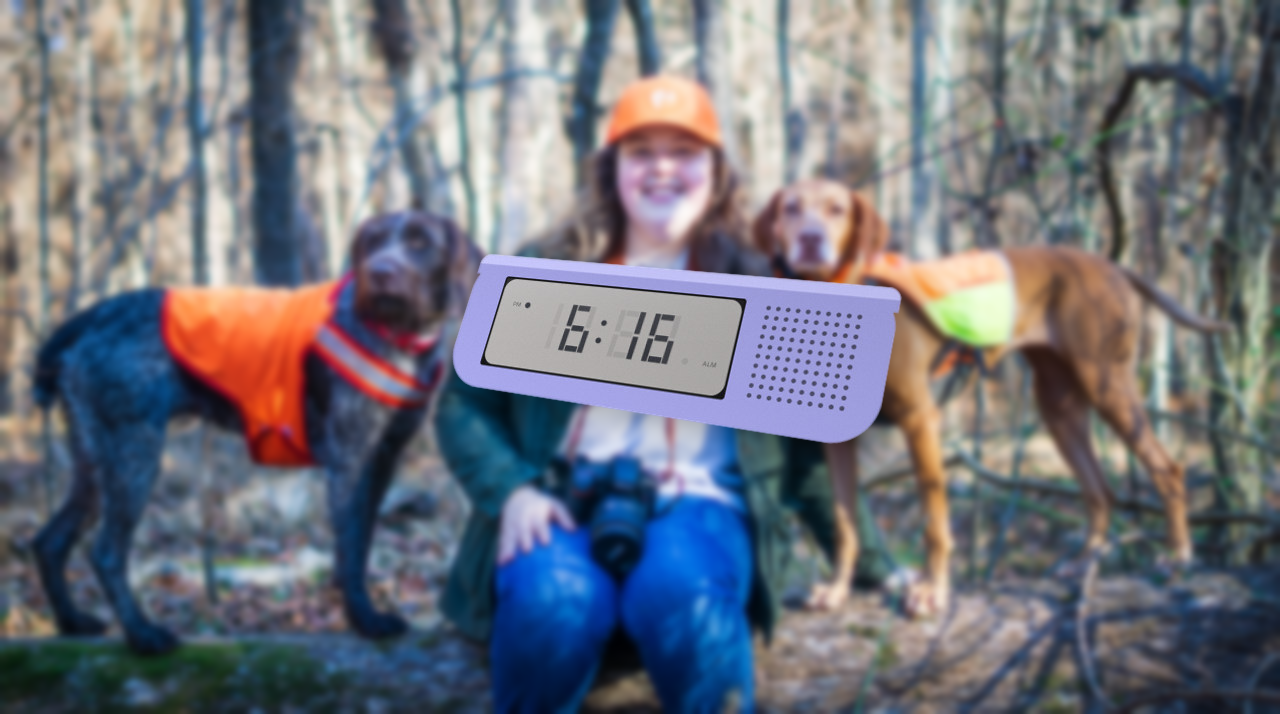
6 h 16 min
